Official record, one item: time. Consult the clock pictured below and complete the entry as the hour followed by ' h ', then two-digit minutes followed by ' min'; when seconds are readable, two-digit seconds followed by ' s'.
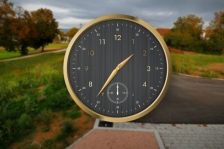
1 h 36 min
